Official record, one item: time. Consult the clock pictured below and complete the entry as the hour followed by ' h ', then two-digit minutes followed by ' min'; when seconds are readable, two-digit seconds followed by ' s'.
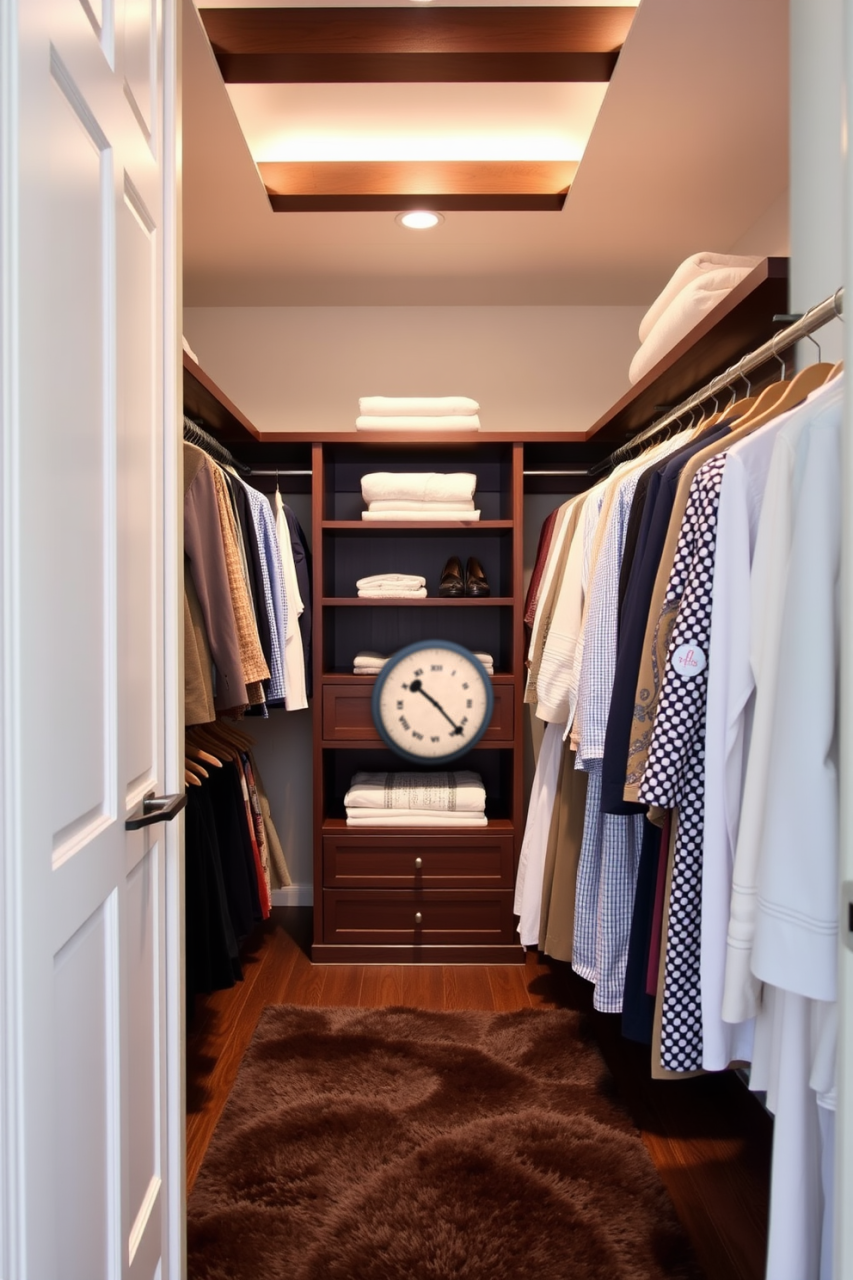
10 h 23 min
